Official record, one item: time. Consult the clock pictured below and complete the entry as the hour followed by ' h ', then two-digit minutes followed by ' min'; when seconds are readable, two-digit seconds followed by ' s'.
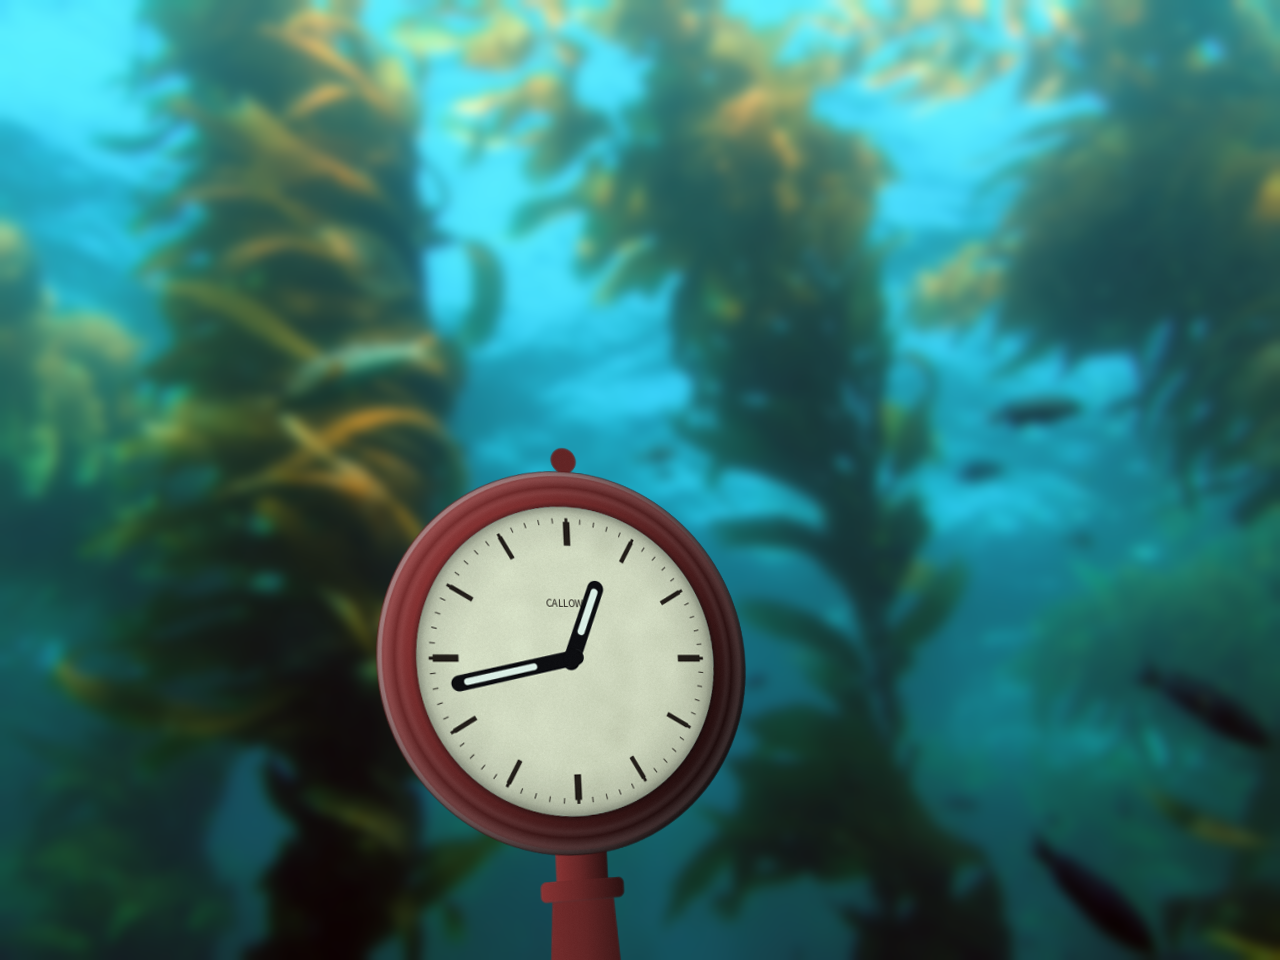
12 h 43 min
